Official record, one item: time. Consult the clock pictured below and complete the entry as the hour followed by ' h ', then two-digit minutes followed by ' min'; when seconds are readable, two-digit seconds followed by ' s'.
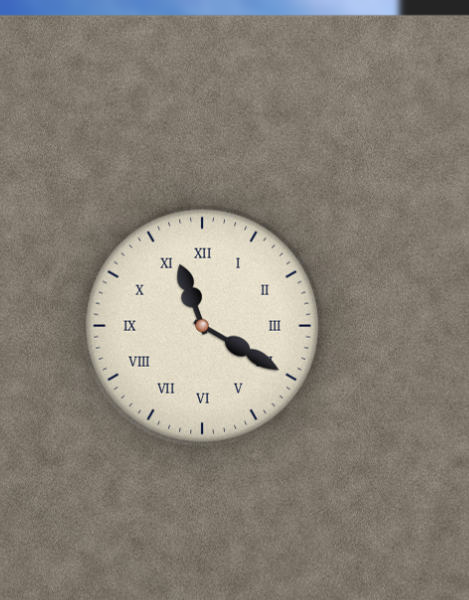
11 h 20 min
